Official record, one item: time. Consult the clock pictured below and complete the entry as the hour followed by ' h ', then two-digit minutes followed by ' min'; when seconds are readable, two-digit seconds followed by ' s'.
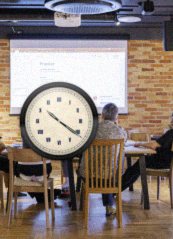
10 h 21 min
